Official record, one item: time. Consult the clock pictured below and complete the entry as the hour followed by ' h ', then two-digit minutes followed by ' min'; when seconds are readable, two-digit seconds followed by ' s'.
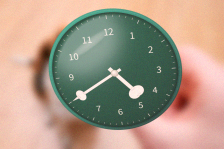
4 h 40 min
